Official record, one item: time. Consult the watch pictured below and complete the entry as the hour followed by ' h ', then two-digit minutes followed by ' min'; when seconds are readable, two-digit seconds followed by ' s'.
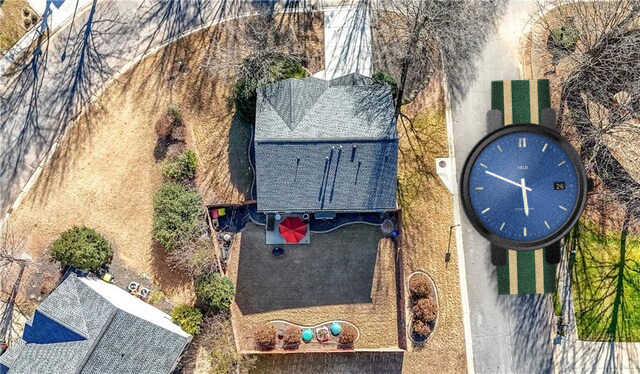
5 h 49 min
